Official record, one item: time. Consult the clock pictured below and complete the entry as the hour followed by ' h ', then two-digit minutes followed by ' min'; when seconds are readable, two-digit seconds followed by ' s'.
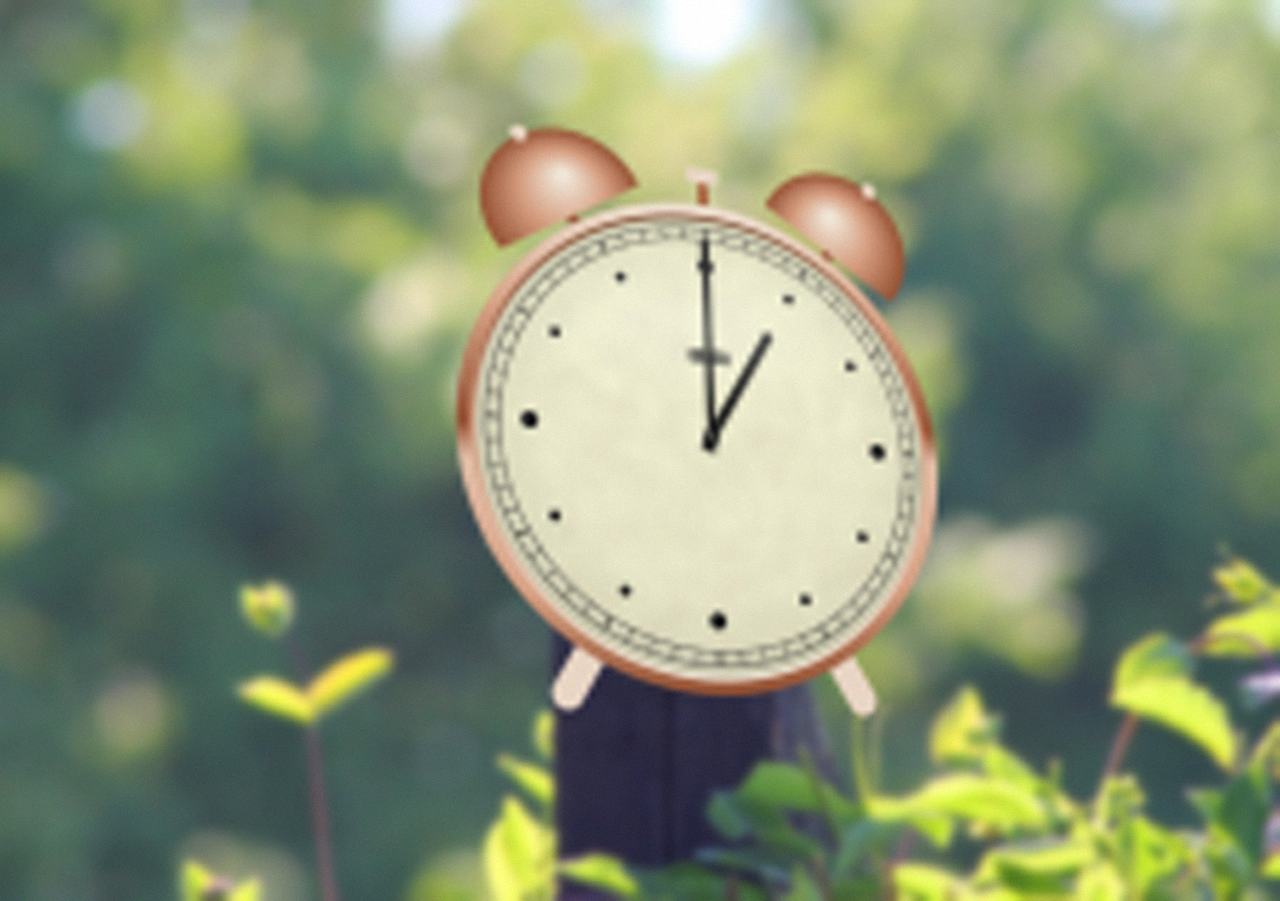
1 h 00 min
